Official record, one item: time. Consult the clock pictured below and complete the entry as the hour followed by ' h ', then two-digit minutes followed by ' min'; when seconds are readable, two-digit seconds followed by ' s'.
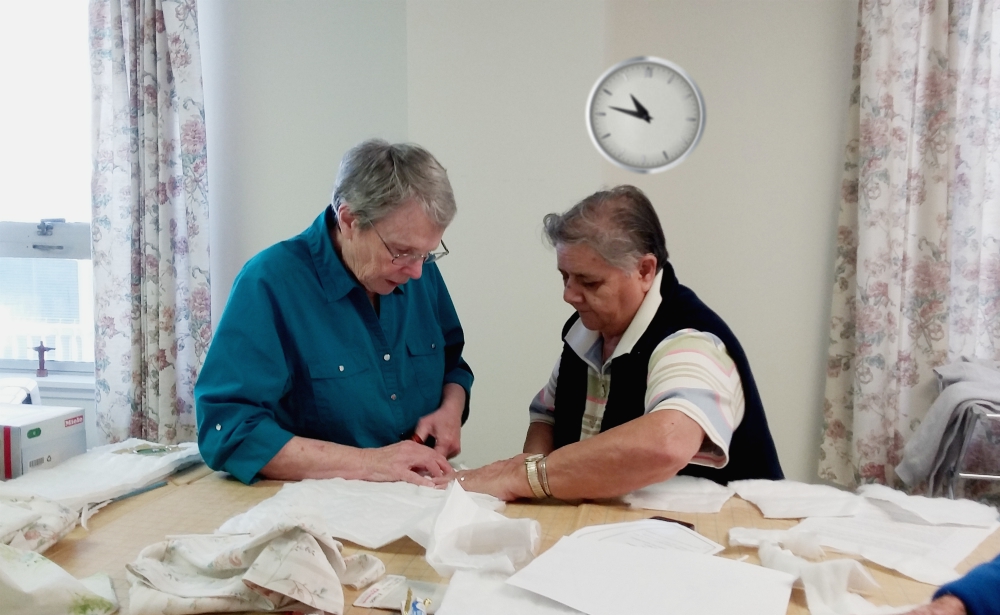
10 h 47 min
